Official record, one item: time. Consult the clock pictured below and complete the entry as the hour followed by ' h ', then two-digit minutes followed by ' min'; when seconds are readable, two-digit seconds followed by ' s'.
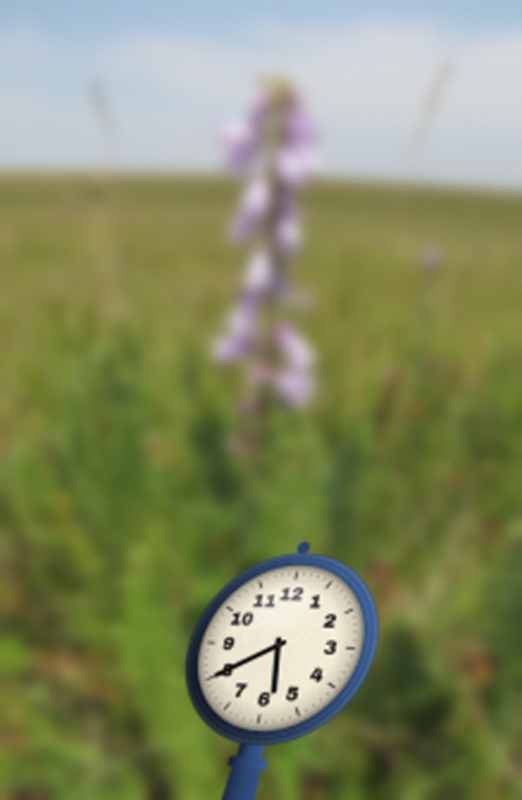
5 h 40 min
